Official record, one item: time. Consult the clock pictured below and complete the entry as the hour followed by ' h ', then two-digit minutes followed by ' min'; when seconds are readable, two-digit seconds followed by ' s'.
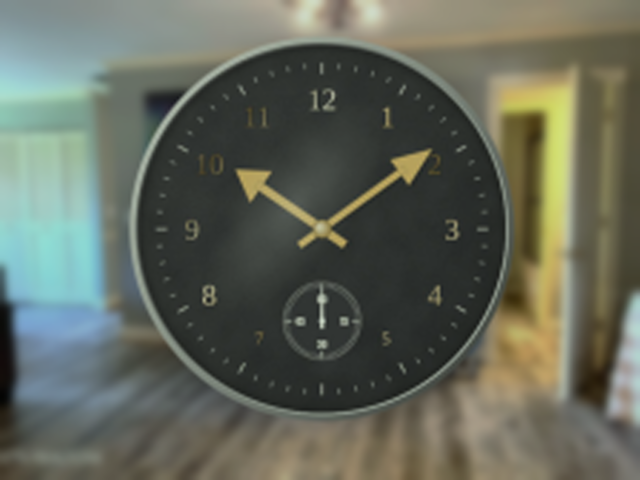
10 h 09 min
